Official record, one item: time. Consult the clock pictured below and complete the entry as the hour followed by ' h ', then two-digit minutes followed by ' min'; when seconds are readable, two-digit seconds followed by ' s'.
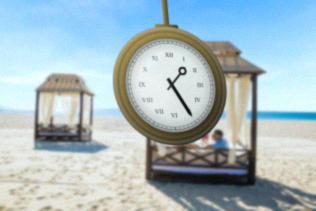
1 h 25 min
